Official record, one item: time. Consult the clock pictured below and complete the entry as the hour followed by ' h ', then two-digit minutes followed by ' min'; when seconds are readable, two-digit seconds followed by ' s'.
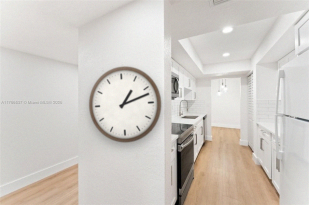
1 h 12 min
